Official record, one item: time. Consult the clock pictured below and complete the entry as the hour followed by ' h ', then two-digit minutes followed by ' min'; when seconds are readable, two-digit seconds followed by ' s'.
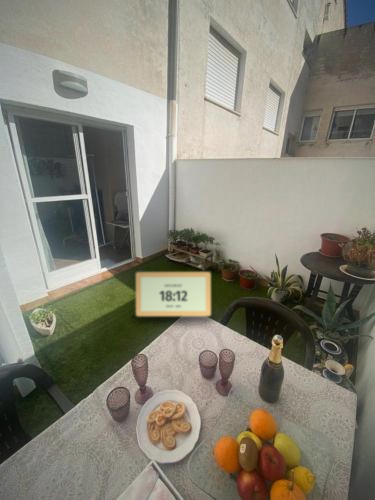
18 h 12 min
